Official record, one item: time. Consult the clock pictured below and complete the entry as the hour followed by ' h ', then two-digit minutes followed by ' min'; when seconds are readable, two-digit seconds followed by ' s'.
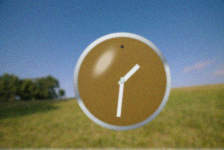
1 h 31 min
